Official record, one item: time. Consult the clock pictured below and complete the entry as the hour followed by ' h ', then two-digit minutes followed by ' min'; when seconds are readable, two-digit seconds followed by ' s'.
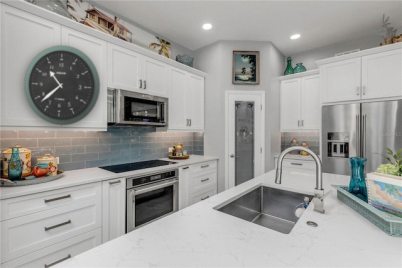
10 h 38 min
